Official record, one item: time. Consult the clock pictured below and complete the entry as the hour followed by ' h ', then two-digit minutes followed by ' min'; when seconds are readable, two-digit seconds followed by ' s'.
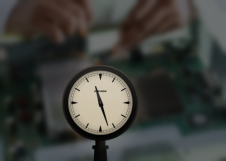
11 h 27 min
